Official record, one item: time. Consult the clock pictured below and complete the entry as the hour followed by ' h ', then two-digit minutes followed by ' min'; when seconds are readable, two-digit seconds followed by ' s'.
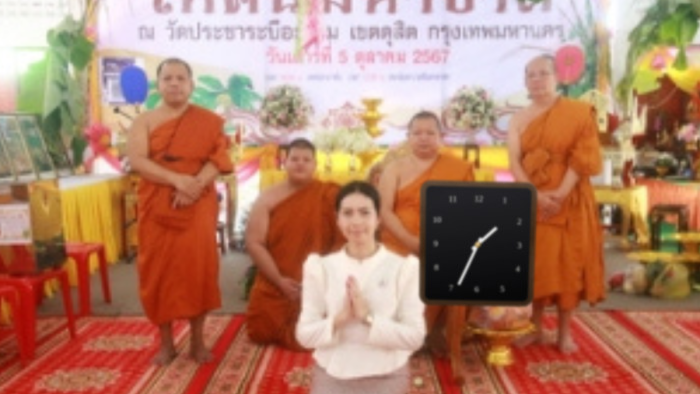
1 h 34 min
